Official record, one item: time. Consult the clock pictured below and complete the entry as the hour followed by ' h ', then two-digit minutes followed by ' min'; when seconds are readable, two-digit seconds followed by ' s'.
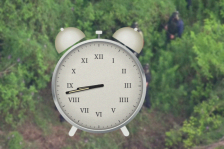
8 h 43 min
